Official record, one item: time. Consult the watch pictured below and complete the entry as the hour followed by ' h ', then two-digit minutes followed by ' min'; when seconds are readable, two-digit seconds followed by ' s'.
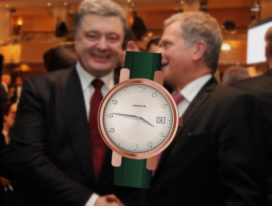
3 h 46 min
